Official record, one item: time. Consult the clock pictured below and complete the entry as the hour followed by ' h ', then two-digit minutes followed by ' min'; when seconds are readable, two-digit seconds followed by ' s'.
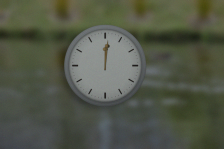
12 h 01 min
